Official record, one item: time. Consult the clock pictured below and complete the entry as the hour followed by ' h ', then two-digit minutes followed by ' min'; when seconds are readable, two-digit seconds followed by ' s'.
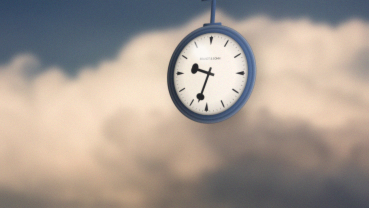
9 h 33 min
